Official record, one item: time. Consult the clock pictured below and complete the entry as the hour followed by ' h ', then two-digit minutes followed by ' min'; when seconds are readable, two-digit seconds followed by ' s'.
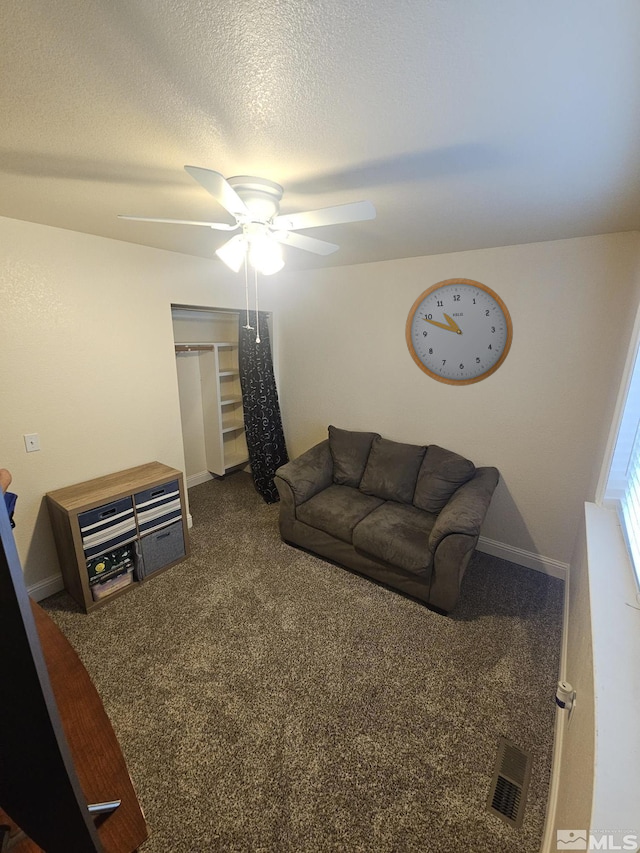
10 h 49 min
